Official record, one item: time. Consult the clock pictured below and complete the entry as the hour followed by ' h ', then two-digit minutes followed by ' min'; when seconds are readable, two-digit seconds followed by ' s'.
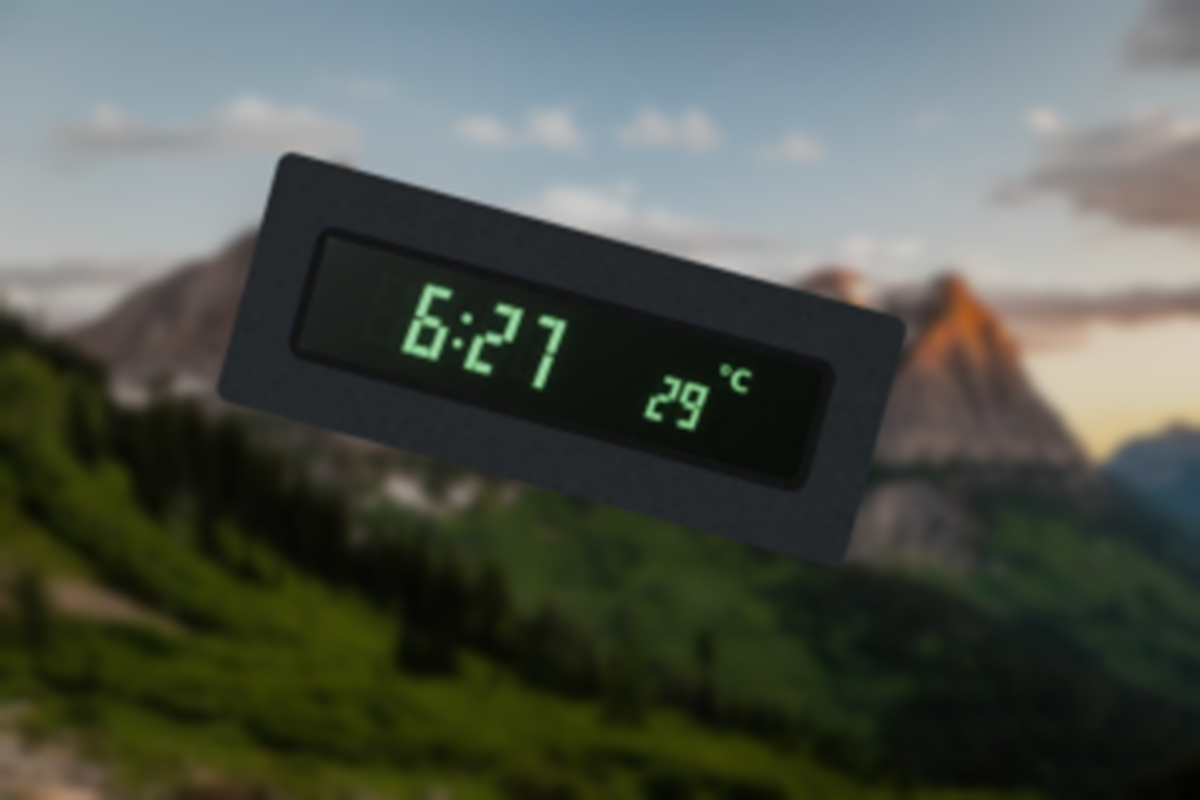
6 h 27 min
